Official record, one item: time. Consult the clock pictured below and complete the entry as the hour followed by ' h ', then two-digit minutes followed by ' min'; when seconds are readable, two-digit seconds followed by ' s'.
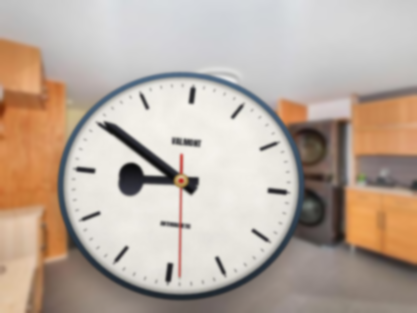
8 h 50 min 29 s
